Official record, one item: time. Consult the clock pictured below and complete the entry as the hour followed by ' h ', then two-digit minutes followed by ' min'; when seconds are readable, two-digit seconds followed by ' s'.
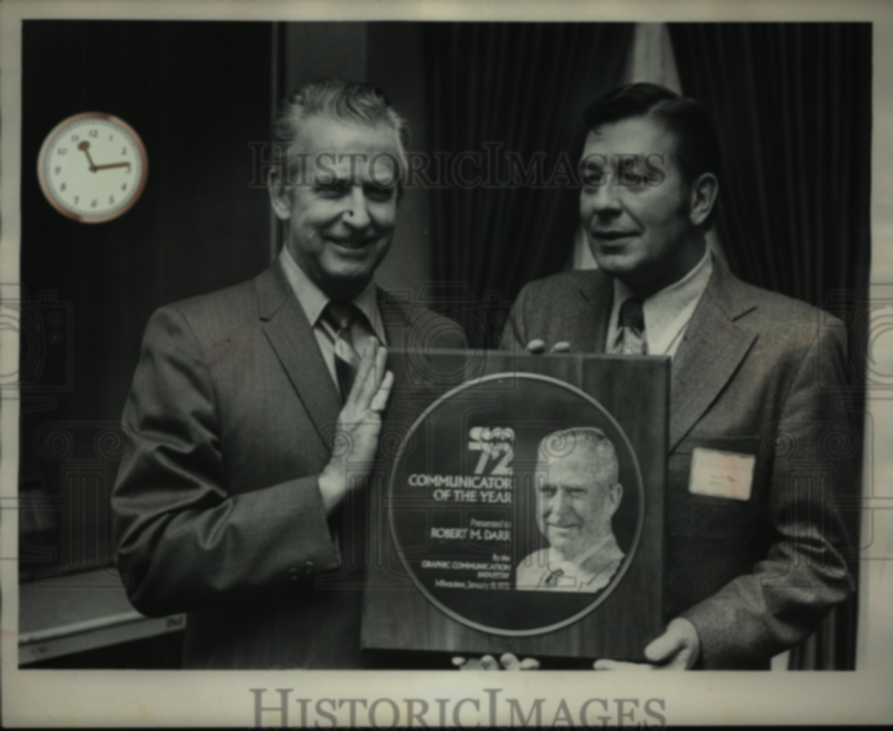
11 h 14 min
